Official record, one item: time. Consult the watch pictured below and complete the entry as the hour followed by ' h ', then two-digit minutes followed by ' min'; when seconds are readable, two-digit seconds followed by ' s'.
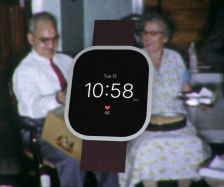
10 h 58 min
